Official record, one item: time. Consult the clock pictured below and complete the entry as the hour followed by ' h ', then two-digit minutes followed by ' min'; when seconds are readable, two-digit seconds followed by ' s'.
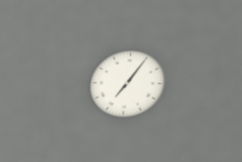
7 h 05 min
